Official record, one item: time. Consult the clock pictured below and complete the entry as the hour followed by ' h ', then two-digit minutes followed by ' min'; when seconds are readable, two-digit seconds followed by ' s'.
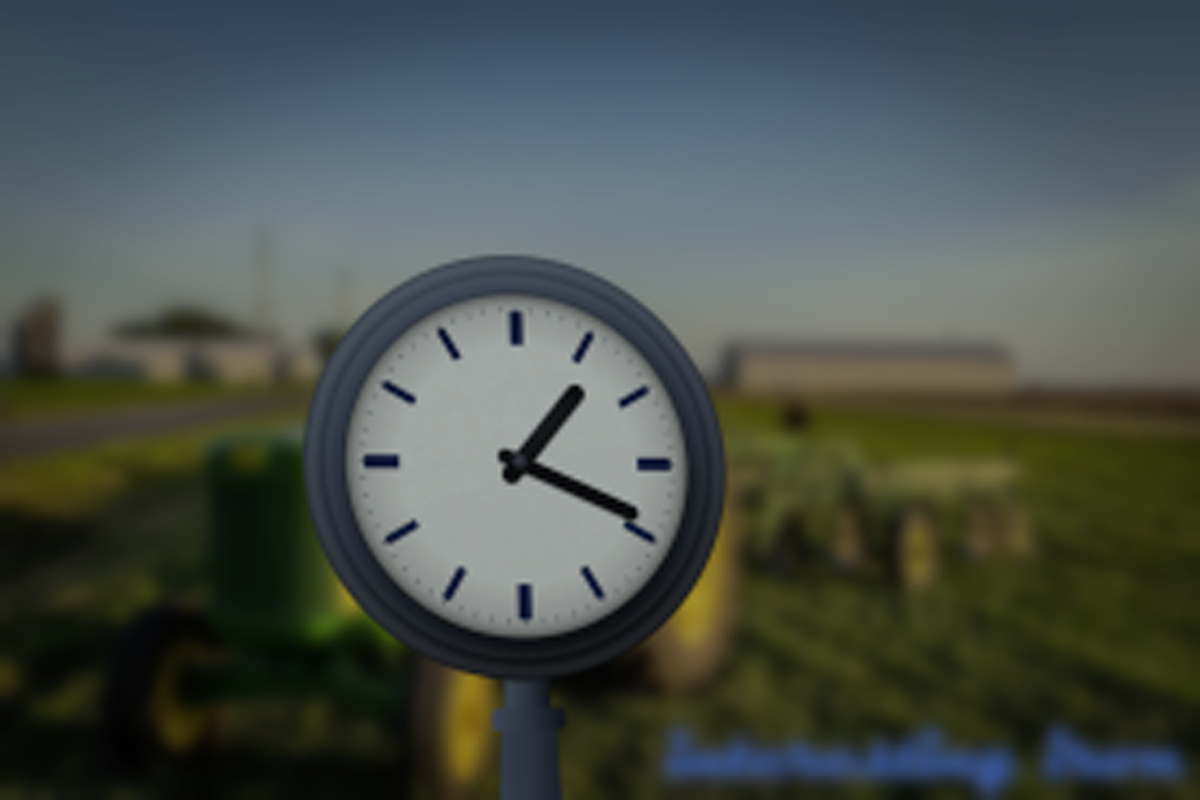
1 h 19 min
